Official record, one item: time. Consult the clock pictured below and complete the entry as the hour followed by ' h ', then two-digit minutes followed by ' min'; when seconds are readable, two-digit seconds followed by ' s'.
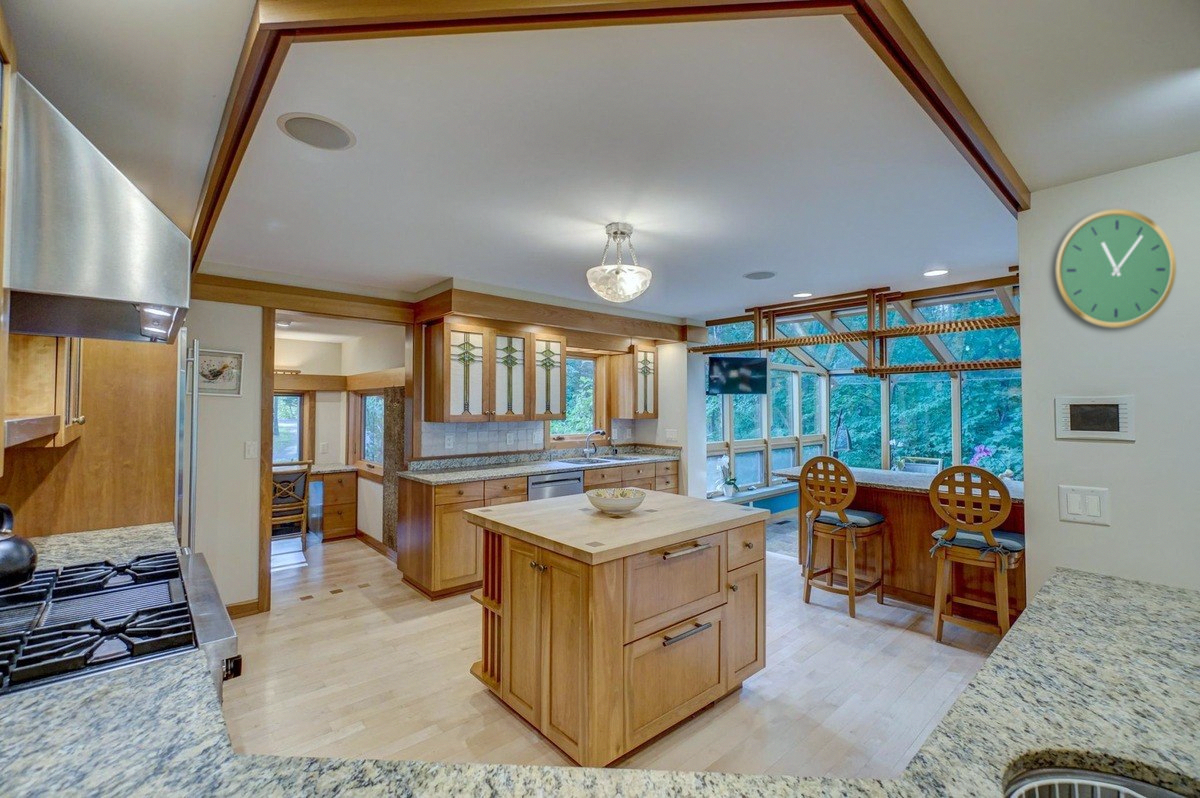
11 h 06 min
